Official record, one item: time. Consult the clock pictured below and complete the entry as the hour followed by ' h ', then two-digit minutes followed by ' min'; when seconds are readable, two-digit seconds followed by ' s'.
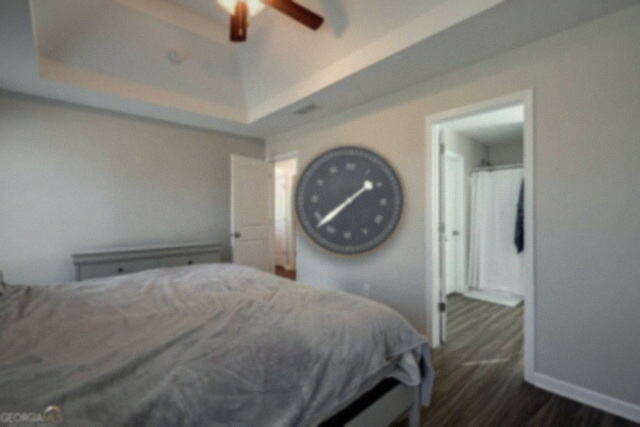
1 h 38 min
